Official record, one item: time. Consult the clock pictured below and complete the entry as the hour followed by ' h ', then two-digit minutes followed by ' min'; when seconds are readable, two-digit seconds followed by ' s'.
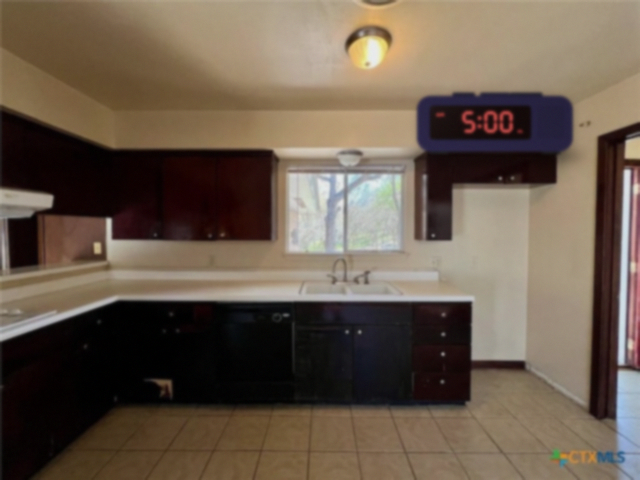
5 h 00 min
